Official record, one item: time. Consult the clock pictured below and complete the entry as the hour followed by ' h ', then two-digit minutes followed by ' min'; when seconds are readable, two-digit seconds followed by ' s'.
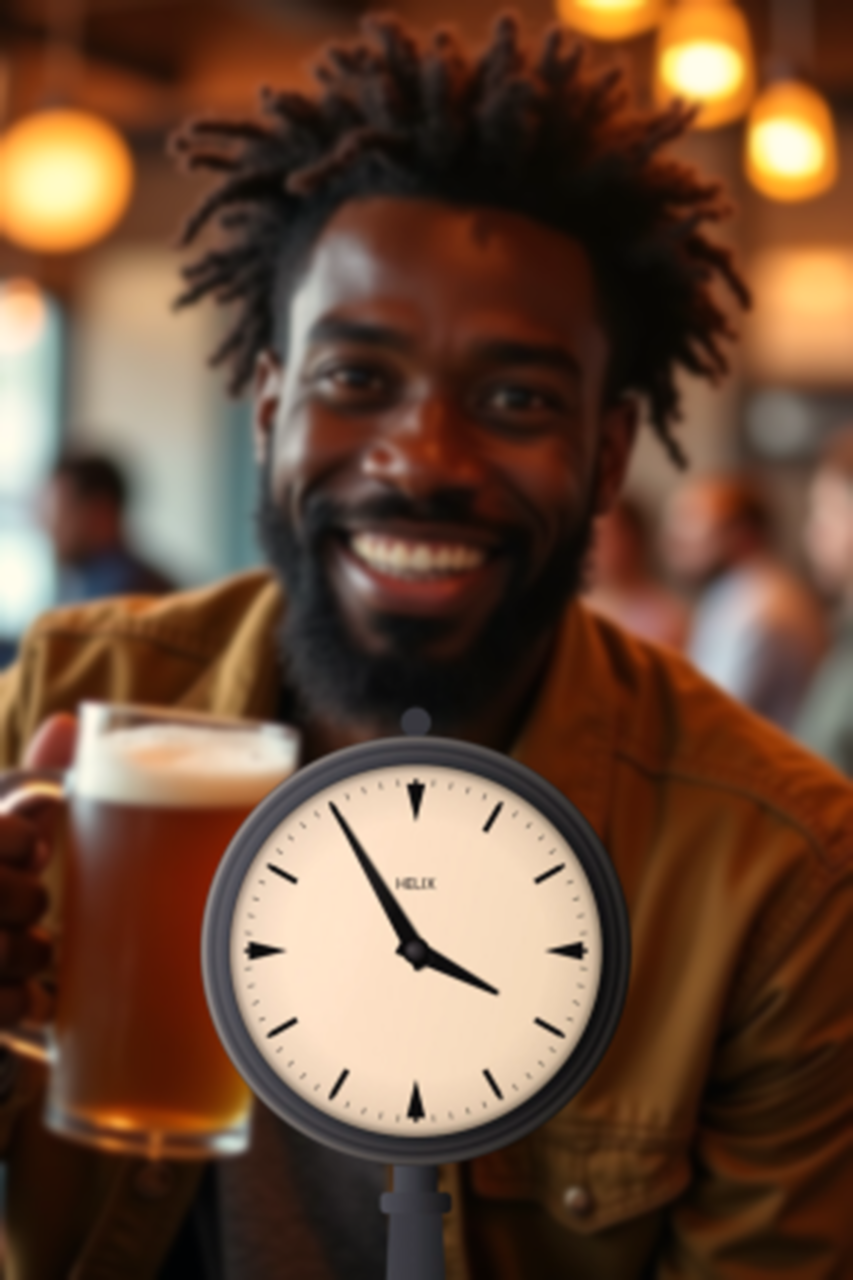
3 h 55 min
